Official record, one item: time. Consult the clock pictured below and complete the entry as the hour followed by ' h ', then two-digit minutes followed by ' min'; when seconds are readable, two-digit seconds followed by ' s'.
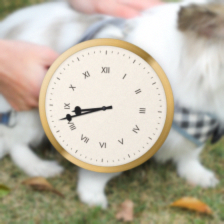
8 h 42 min
